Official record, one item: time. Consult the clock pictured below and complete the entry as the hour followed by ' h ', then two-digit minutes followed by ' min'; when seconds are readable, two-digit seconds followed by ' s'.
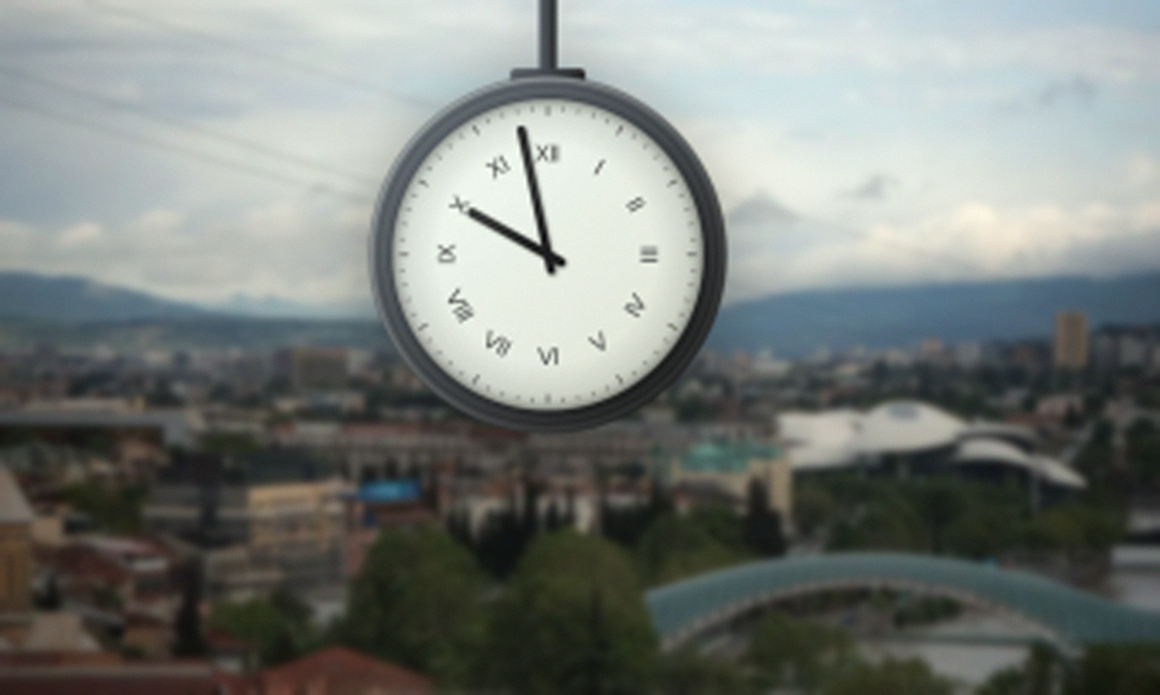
9 h 58 min
